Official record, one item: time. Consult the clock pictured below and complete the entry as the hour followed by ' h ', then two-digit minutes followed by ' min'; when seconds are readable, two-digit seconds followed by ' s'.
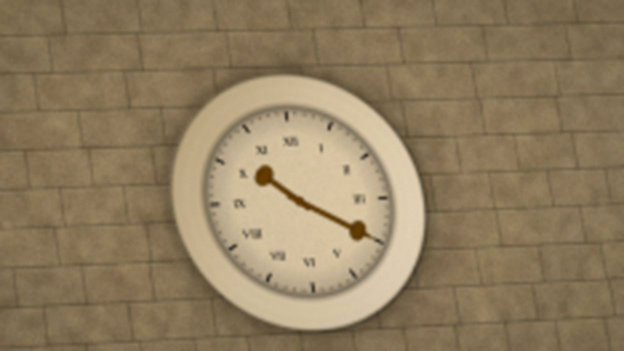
10 h 20 min
